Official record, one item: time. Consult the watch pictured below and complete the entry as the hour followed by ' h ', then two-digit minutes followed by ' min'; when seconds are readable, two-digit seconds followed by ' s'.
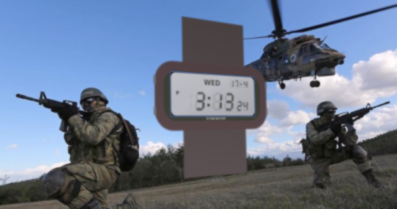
3 h 13 min
